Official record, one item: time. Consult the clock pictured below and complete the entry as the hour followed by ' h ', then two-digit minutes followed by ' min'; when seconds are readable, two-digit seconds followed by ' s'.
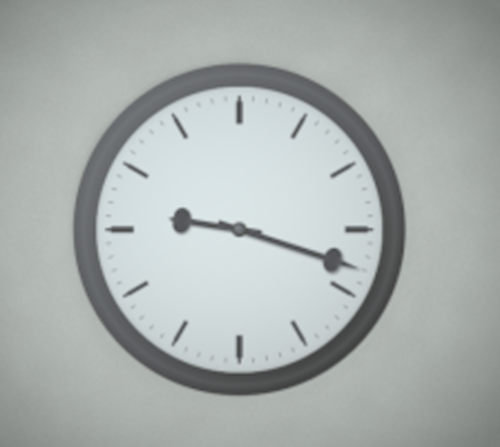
9 h 18 min
